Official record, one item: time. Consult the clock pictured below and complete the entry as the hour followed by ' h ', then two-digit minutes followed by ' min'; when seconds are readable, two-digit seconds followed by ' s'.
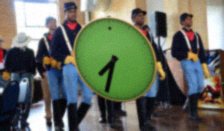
7 h 33 min
